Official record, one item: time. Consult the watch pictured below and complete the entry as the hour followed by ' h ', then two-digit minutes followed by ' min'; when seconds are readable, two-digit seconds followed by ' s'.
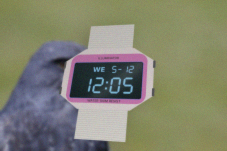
12 h 05 min
